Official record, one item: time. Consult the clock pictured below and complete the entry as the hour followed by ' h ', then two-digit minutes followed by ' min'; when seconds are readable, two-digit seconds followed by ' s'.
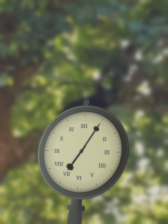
7 h 05 min
